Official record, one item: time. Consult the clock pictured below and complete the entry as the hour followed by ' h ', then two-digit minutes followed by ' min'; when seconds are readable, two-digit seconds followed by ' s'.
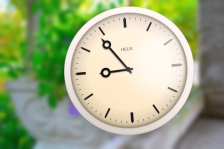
8 h 54 min
